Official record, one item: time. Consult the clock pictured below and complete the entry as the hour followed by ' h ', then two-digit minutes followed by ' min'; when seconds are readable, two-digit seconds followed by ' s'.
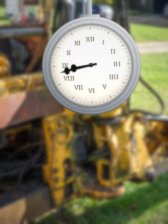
8 h 43 min
